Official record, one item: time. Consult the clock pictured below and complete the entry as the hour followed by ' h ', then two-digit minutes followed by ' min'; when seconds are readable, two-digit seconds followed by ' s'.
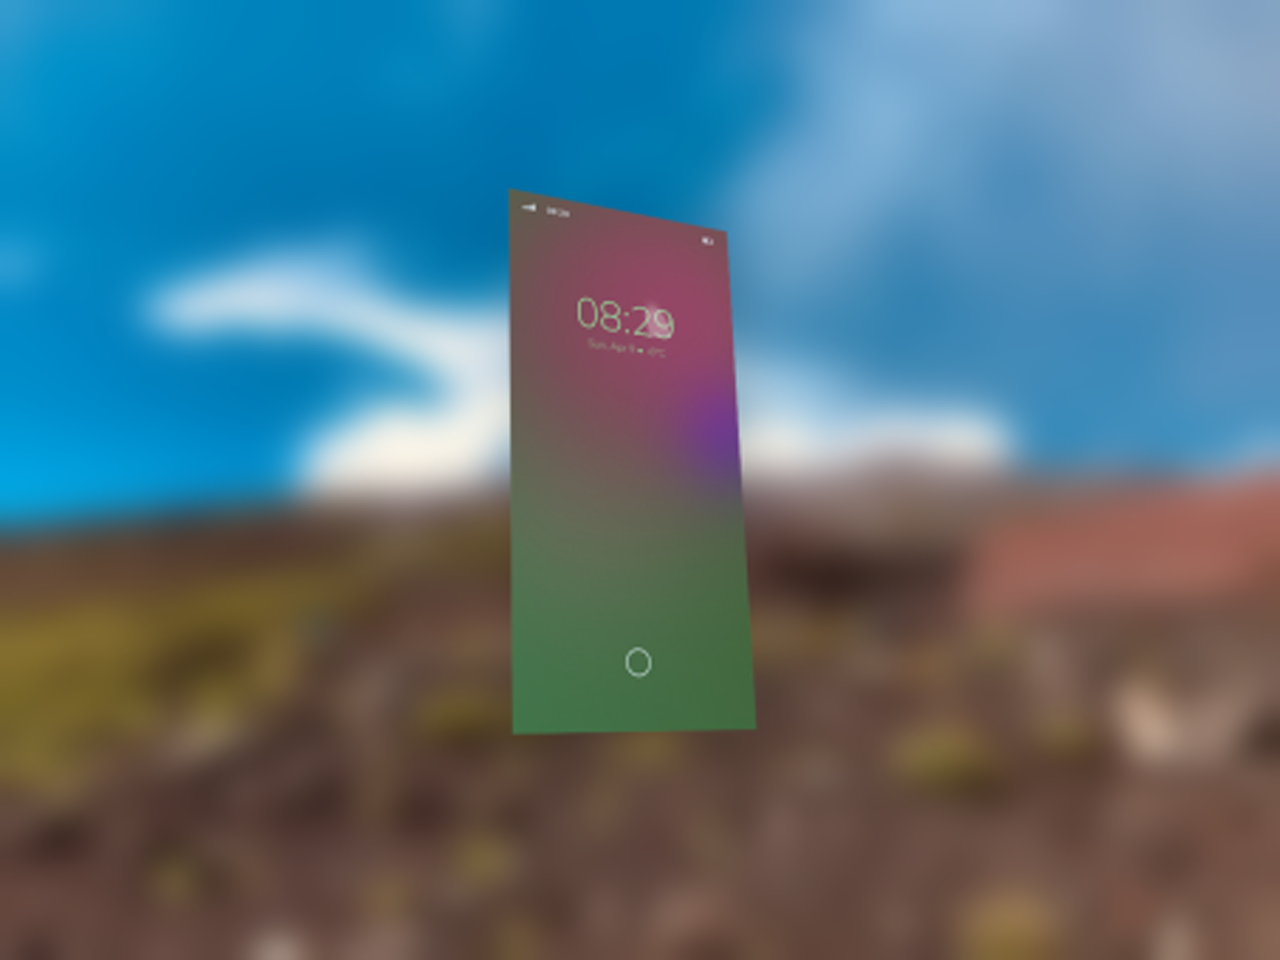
8 h 29 min
